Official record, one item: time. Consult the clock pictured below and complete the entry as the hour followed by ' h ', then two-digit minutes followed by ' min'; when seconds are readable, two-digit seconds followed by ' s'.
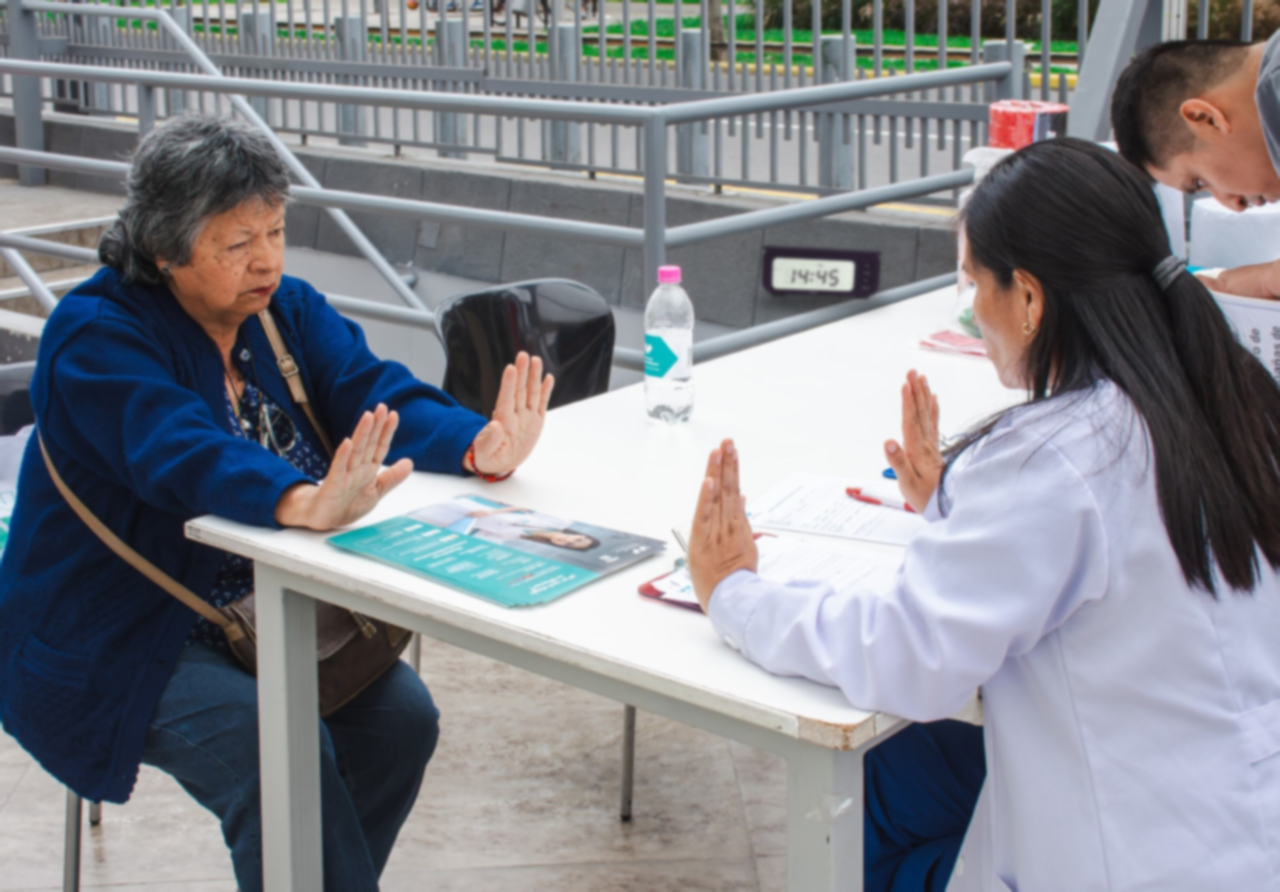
14 h 45 min
